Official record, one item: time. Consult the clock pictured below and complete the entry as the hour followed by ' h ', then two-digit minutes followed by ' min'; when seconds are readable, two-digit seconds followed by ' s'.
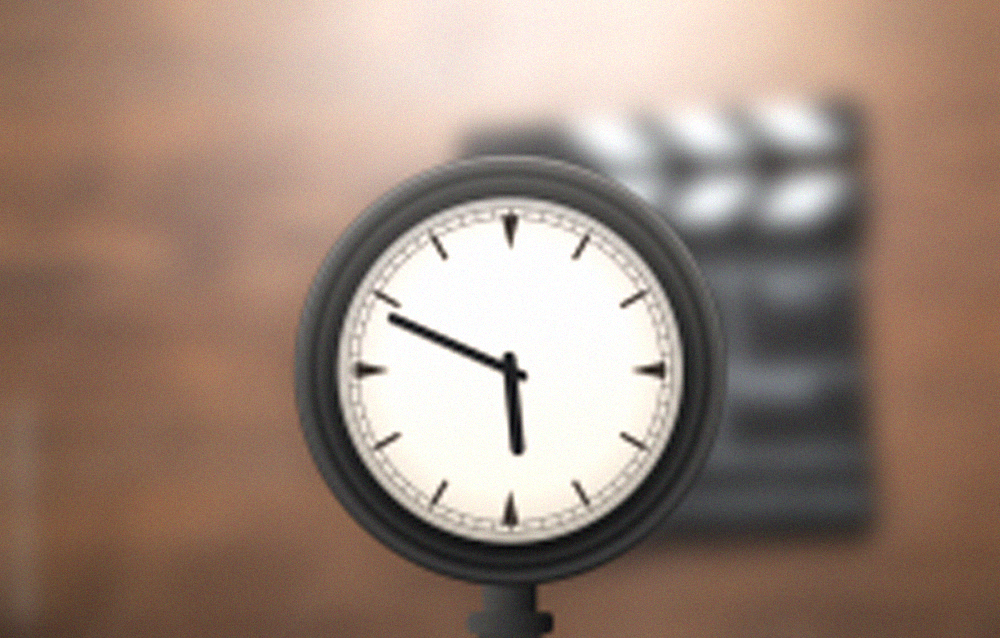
5 h 49 min
